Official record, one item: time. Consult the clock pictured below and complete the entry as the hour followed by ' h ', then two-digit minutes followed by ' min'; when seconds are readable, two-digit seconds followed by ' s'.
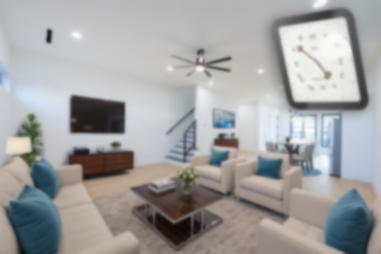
4 h 52 min
